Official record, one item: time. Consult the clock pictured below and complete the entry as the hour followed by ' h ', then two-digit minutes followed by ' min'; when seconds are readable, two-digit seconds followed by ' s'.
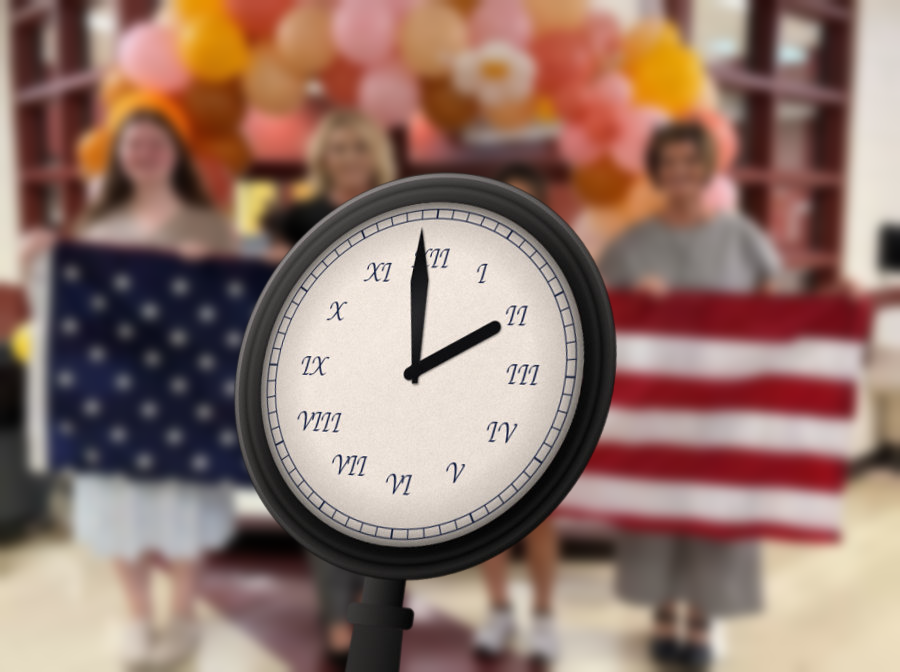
1 h 59 min
